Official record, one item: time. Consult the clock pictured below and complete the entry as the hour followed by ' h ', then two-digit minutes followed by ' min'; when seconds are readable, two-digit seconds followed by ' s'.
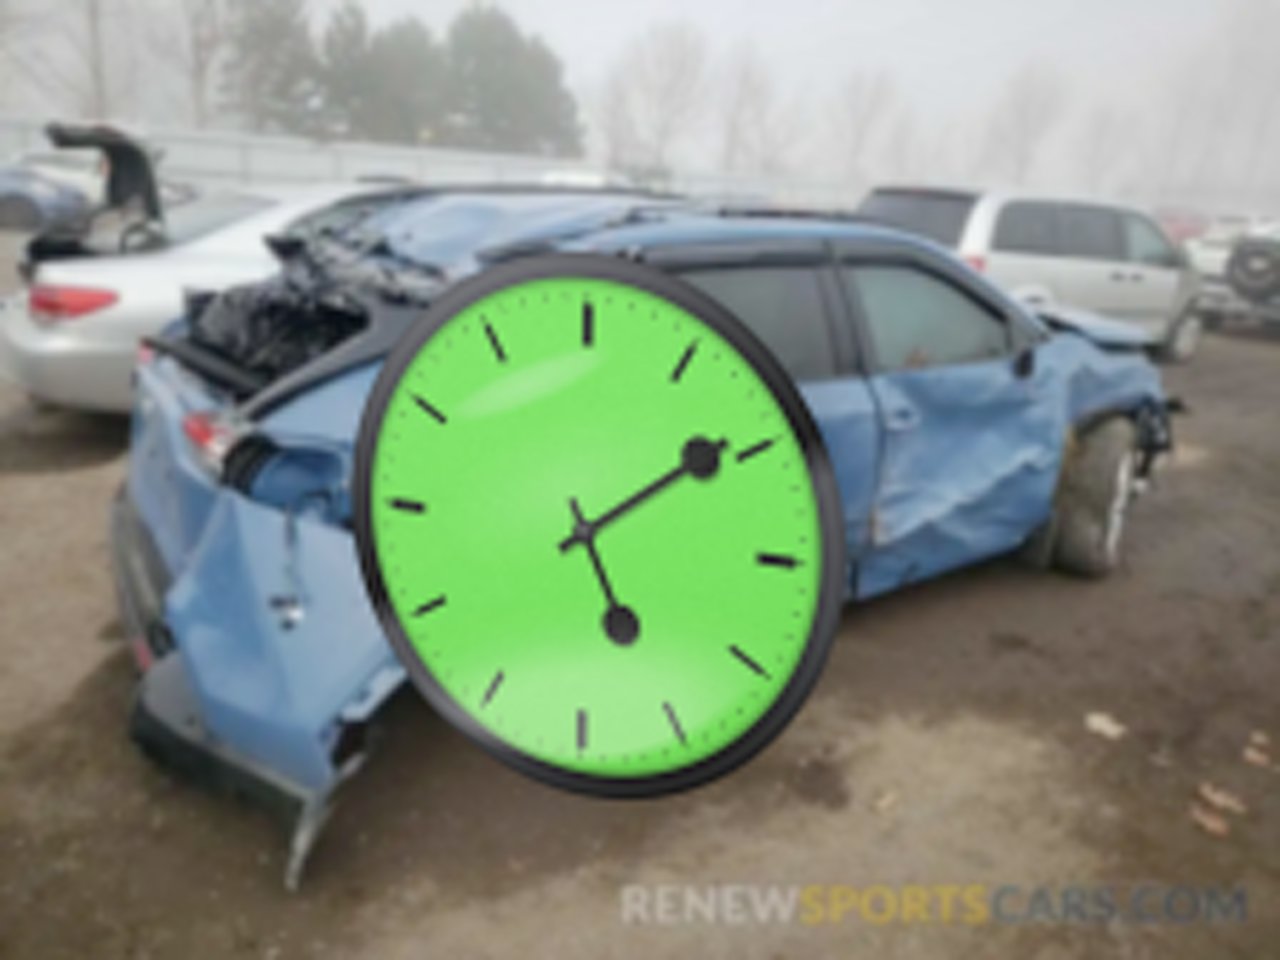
5 h 09 min
